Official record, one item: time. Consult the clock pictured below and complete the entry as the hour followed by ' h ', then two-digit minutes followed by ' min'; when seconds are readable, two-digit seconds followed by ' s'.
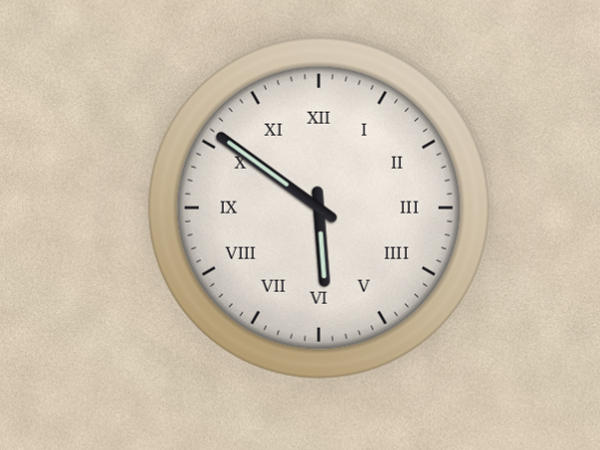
5 h 51 min
